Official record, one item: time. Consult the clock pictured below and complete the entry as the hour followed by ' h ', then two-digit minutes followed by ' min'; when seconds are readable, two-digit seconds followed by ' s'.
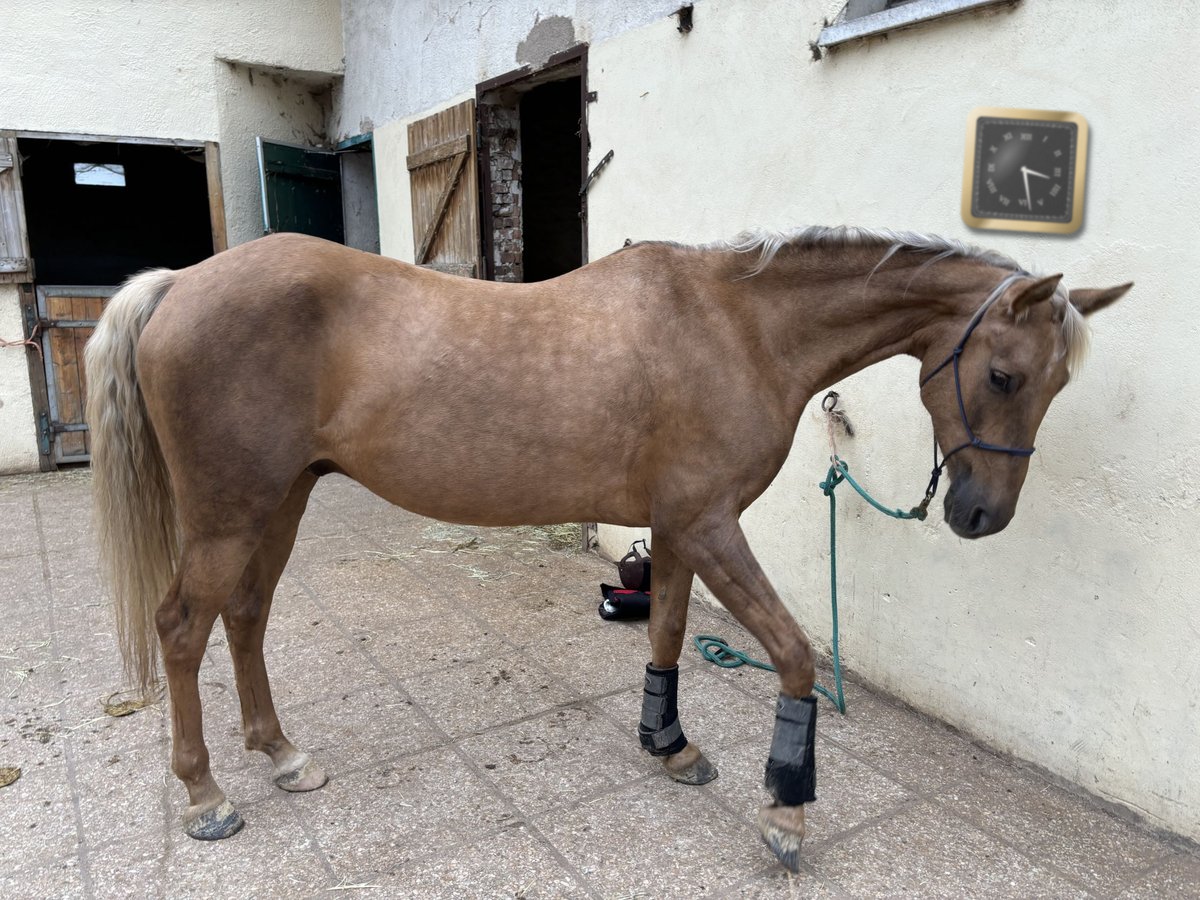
3 h 28 min
